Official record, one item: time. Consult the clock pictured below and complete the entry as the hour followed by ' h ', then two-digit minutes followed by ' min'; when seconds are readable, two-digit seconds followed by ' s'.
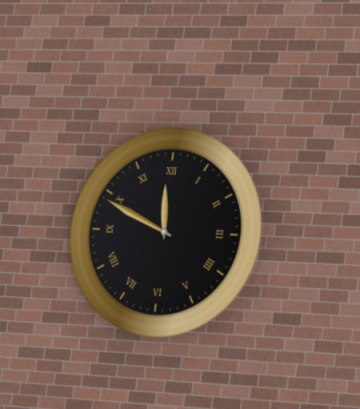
11 h 49 min
